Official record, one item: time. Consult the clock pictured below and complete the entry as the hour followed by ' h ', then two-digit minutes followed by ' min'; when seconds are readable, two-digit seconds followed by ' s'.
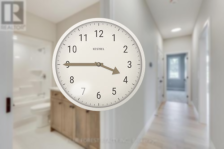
3 h 45 min
